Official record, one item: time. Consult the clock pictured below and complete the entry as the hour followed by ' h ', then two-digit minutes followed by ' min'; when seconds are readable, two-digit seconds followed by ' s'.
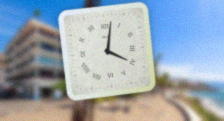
4 h 02 min
